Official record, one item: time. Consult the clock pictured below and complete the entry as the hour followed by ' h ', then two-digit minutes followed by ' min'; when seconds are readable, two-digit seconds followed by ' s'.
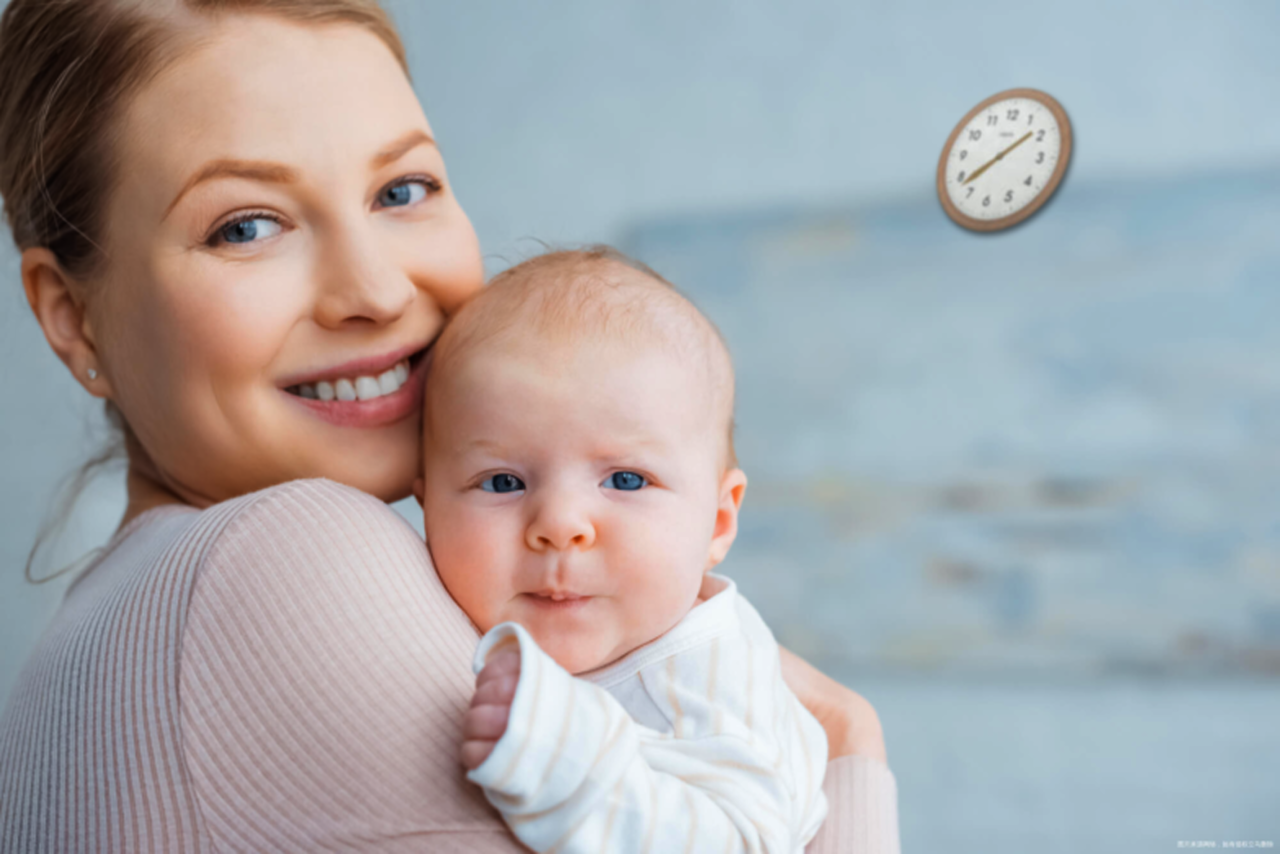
1 h 38 min
